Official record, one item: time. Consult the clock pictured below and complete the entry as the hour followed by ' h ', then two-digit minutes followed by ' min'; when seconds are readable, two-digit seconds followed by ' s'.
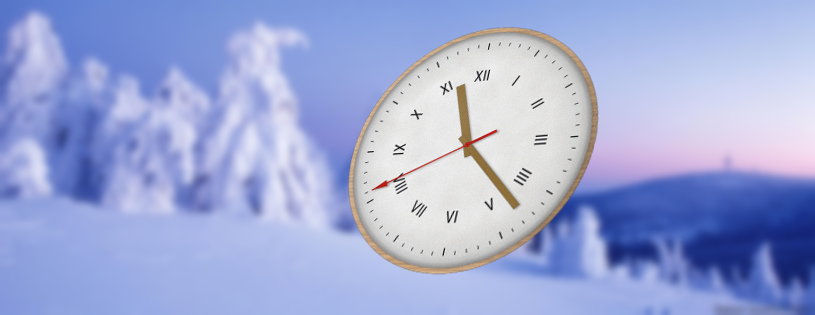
11 h 22 min 41 s
